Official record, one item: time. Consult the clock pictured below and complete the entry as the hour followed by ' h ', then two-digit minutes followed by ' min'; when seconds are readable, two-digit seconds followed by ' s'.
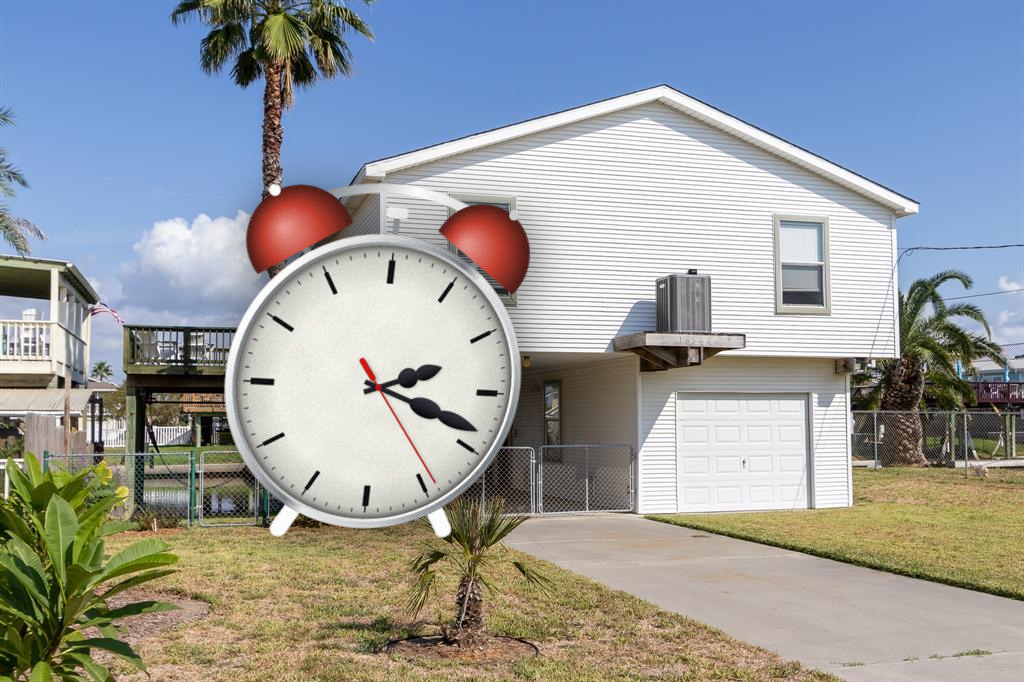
2 h 18 min 24 s
